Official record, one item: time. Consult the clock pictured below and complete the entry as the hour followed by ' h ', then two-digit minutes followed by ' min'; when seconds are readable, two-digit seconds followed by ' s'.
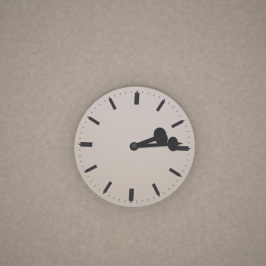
2 h 14 min
